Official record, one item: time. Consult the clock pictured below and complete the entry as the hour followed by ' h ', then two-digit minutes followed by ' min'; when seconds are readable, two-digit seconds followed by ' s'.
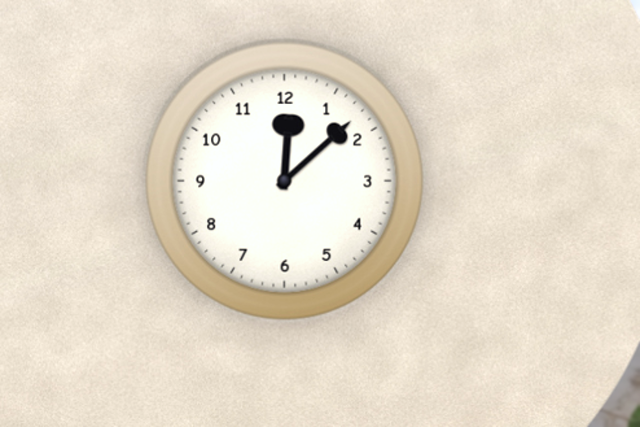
12 h 08 min
